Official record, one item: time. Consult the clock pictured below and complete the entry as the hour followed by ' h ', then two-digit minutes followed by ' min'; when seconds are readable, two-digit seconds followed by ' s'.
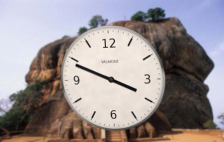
3 h 49 min
